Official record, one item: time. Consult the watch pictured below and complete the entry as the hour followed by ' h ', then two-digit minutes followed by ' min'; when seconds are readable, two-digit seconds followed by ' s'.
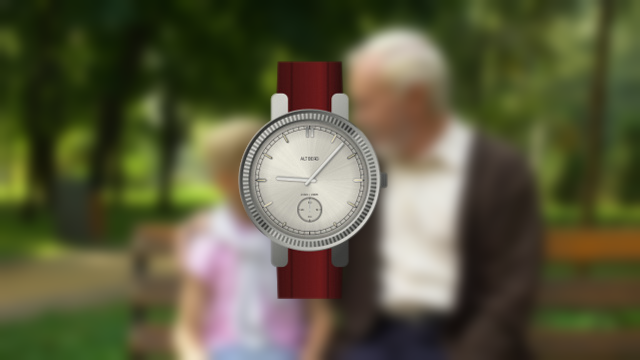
9 h 07 min
